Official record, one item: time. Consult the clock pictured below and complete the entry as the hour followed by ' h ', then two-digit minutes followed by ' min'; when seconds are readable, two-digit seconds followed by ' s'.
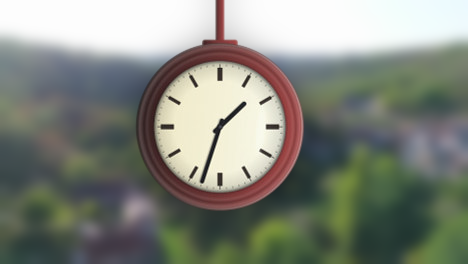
1 h 33 min
